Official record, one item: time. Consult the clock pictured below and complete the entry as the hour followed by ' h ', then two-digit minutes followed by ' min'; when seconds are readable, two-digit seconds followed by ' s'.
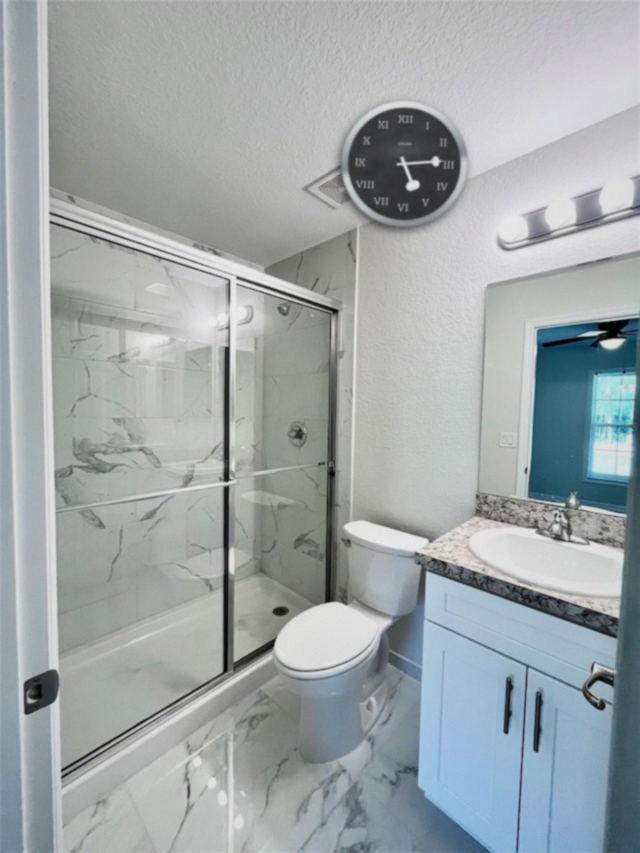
5 h 14 min
